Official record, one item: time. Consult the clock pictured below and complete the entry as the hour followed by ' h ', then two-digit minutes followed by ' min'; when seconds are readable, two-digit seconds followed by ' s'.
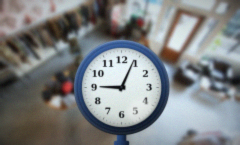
9 h 04 min
